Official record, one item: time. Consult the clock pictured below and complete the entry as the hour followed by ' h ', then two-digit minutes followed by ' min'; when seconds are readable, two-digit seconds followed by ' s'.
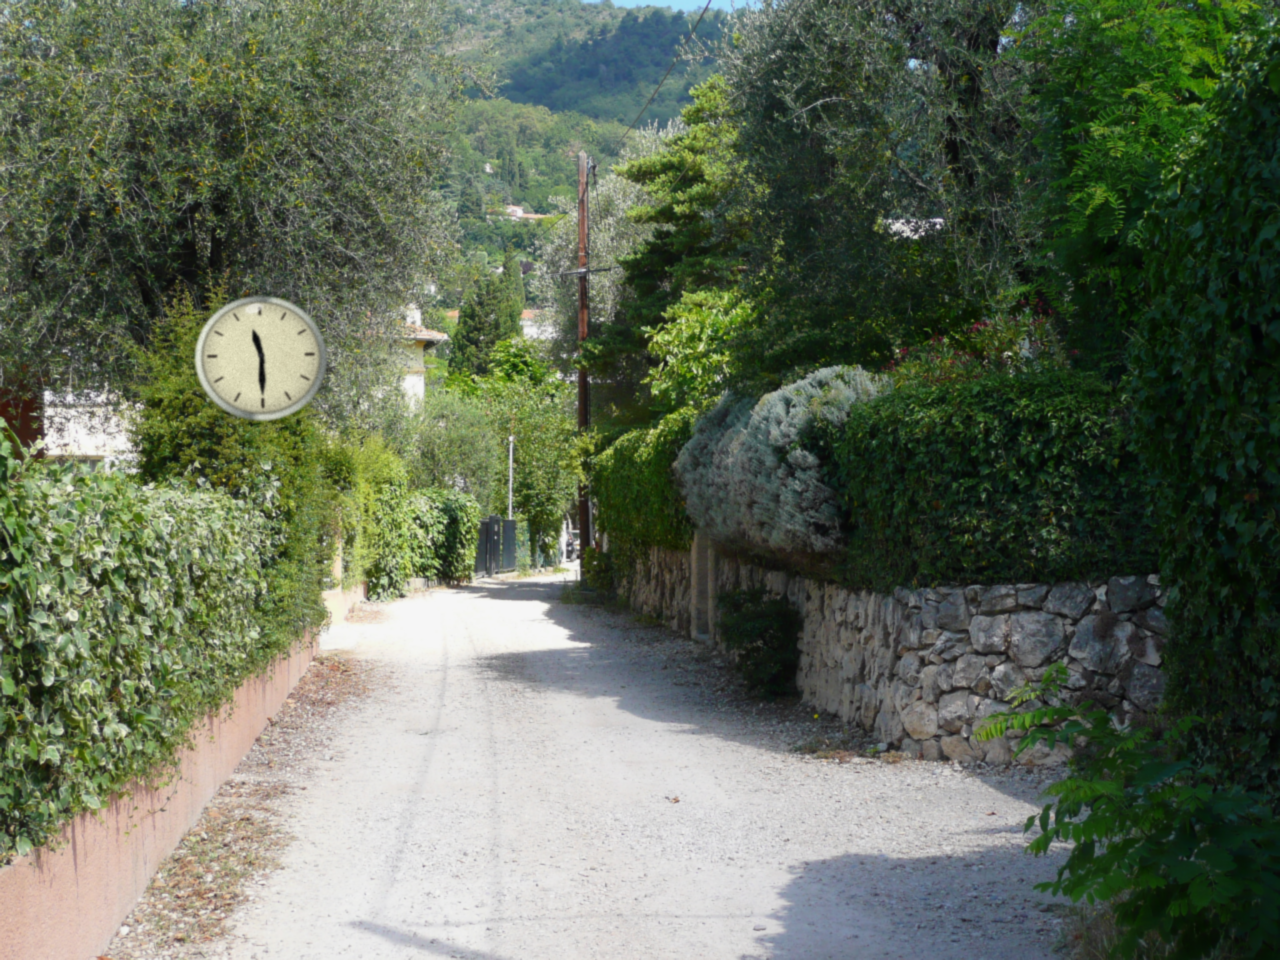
11 h 30 min
